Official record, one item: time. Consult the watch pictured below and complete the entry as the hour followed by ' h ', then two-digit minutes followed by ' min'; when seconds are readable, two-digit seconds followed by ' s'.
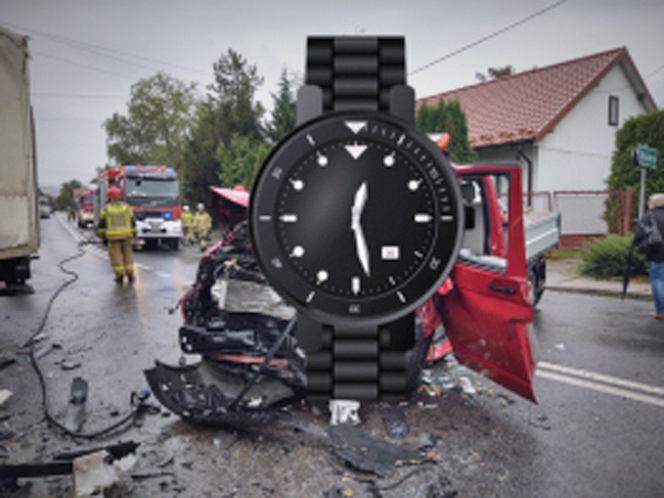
12 h 28 min
